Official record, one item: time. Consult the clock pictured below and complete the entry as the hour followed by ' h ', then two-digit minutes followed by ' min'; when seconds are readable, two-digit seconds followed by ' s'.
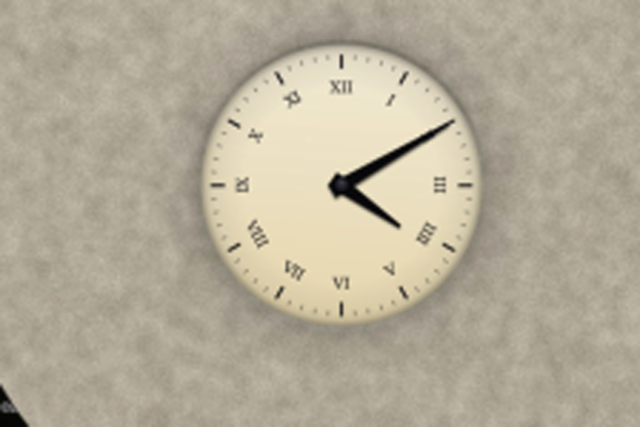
4 h 10 min
